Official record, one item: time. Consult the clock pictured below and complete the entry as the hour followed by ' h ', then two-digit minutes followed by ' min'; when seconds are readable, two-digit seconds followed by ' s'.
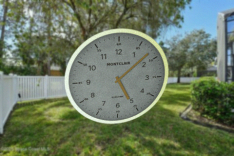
5 h 08 min
